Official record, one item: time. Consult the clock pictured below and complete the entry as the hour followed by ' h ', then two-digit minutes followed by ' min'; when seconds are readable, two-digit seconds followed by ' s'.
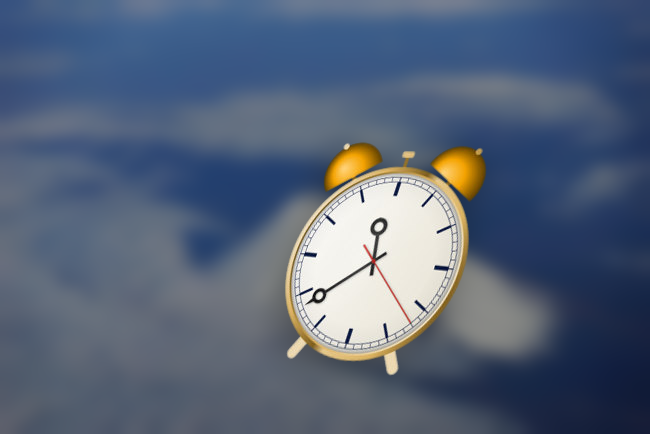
11 h 38 min 22 s
